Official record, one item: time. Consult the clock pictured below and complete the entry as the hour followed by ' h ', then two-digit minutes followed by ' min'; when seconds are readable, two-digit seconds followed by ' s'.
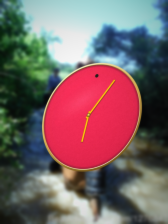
6 h 05 min
